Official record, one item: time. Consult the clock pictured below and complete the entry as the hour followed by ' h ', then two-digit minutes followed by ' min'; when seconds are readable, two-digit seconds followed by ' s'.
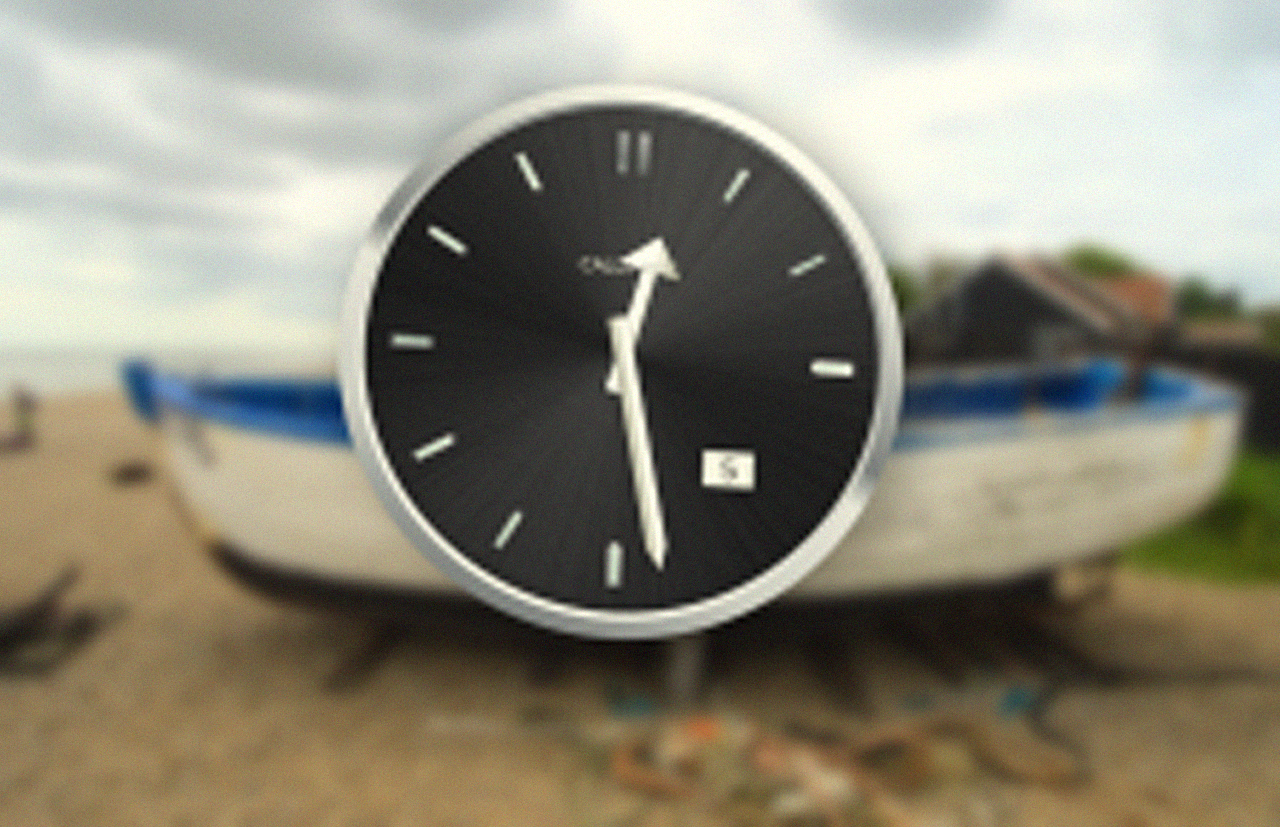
12 h 28 min
